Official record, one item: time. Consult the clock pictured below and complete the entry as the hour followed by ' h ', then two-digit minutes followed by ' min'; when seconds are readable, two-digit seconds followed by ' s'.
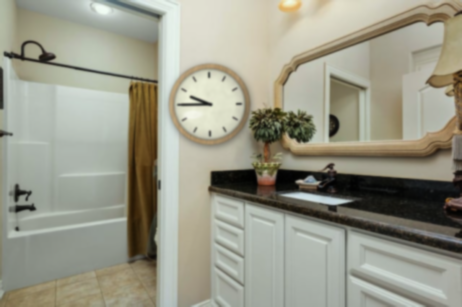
9 h 45 min
